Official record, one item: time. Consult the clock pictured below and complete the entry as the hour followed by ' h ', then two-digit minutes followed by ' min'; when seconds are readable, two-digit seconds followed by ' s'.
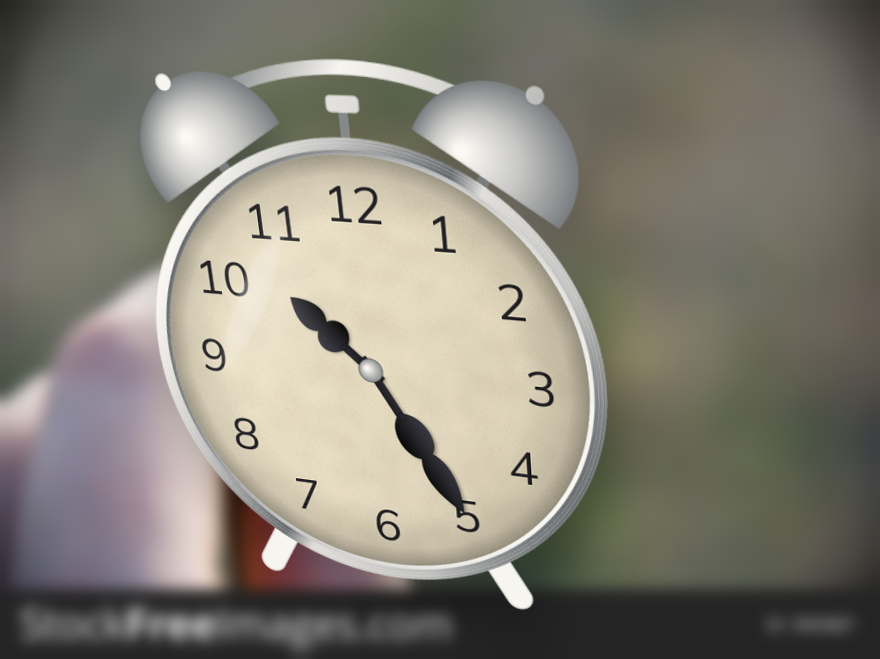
10 h 25 min
